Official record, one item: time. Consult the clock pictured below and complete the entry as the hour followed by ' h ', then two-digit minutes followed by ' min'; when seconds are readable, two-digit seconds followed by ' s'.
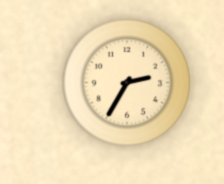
2 h 35 min
